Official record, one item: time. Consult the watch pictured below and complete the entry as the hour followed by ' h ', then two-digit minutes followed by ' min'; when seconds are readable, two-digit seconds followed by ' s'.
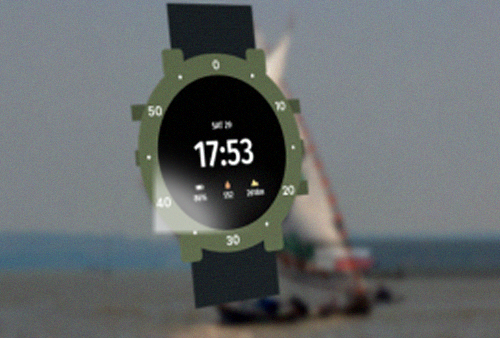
17 h 53 min
